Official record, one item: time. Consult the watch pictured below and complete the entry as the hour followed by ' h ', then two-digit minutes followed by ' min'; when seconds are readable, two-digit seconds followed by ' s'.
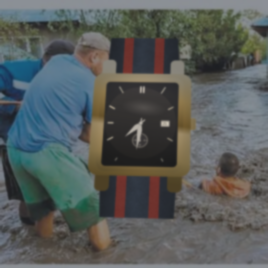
7 h 31 min
